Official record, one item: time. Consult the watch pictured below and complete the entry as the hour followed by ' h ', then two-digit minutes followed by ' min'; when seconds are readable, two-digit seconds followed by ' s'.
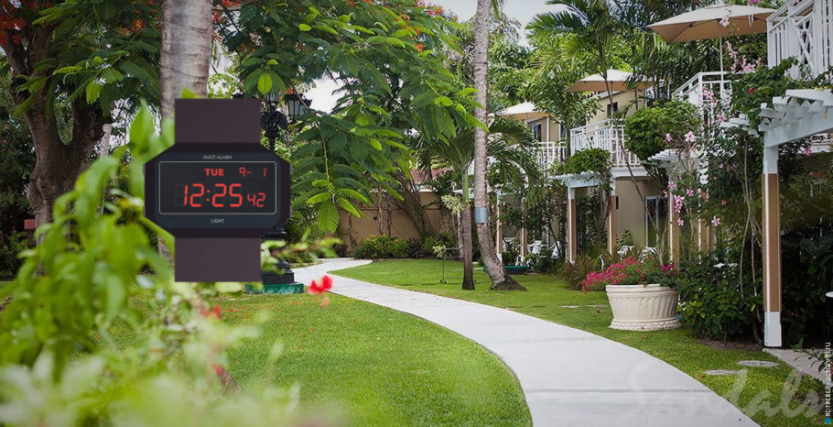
12 h 25 min 42 s
